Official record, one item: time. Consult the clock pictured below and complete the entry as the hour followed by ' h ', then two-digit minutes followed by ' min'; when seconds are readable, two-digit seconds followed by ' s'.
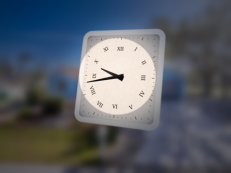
9 h 43 min
